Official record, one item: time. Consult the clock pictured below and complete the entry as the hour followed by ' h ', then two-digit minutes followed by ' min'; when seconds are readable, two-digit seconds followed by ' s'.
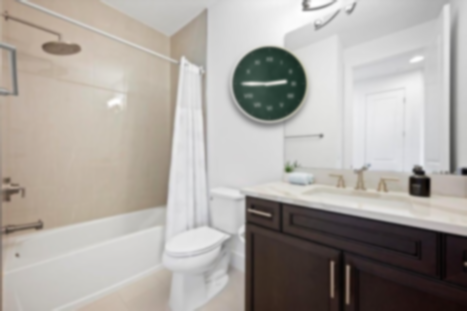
2 h 45 min
